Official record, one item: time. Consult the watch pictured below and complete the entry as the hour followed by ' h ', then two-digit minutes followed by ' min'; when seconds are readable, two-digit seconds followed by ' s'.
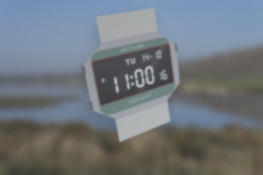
11 h 00 min
